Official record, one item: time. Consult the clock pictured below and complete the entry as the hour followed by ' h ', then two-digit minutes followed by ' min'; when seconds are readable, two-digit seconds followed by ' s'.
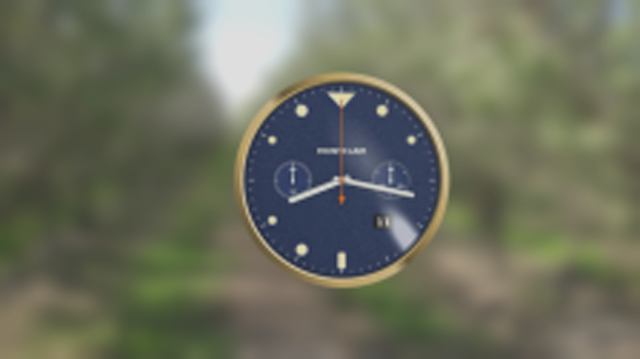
8 h 17 min
